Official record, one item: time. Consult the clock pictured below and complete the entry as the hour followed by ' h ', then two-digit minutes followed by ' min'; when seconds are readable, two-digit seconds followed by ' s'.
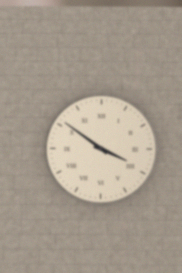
3 h 51 min
